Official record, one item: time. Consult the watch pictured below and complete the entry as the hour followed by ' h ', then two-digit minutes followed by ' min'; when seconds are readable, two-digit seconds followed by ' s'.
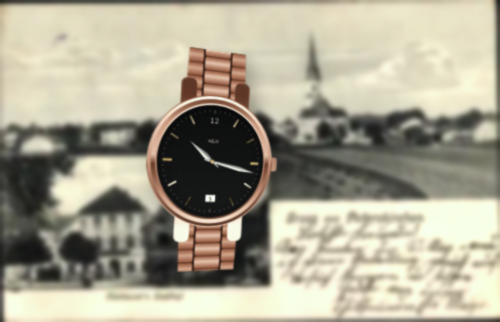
10 h 17 min
